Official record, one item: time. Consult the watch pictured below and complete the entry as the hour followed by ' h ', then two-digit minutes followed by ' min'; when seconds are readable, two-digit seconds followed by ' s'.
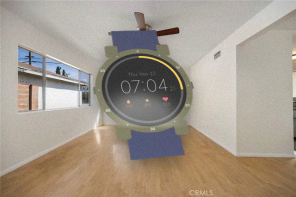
7 h 04 min
